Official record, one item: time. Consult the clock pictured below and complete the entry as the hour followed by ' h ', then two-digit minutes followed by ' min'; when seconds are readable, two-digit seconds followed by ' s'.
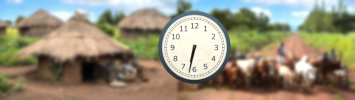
6 h 32 min
